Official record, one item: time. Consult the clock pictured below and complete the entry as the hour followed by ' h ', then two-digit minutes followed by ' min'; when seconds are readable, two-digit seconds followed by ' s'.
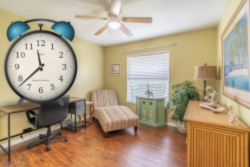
11 h 38 min
